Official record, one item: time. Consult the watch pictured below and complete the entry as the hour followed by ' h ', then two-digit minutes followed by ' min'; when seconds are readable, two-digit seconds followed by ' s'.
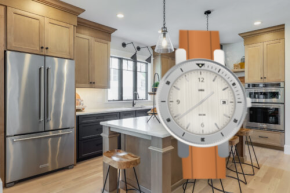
1 h 39 min
